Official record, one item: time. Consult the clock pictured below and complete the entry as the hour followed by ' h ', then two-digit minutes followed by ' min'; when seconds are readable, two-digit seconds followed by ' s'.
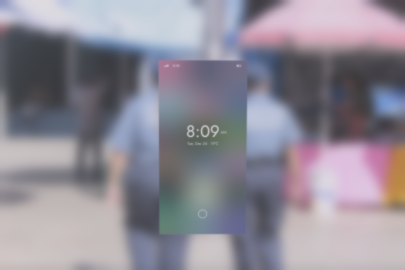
8 h 09 min
